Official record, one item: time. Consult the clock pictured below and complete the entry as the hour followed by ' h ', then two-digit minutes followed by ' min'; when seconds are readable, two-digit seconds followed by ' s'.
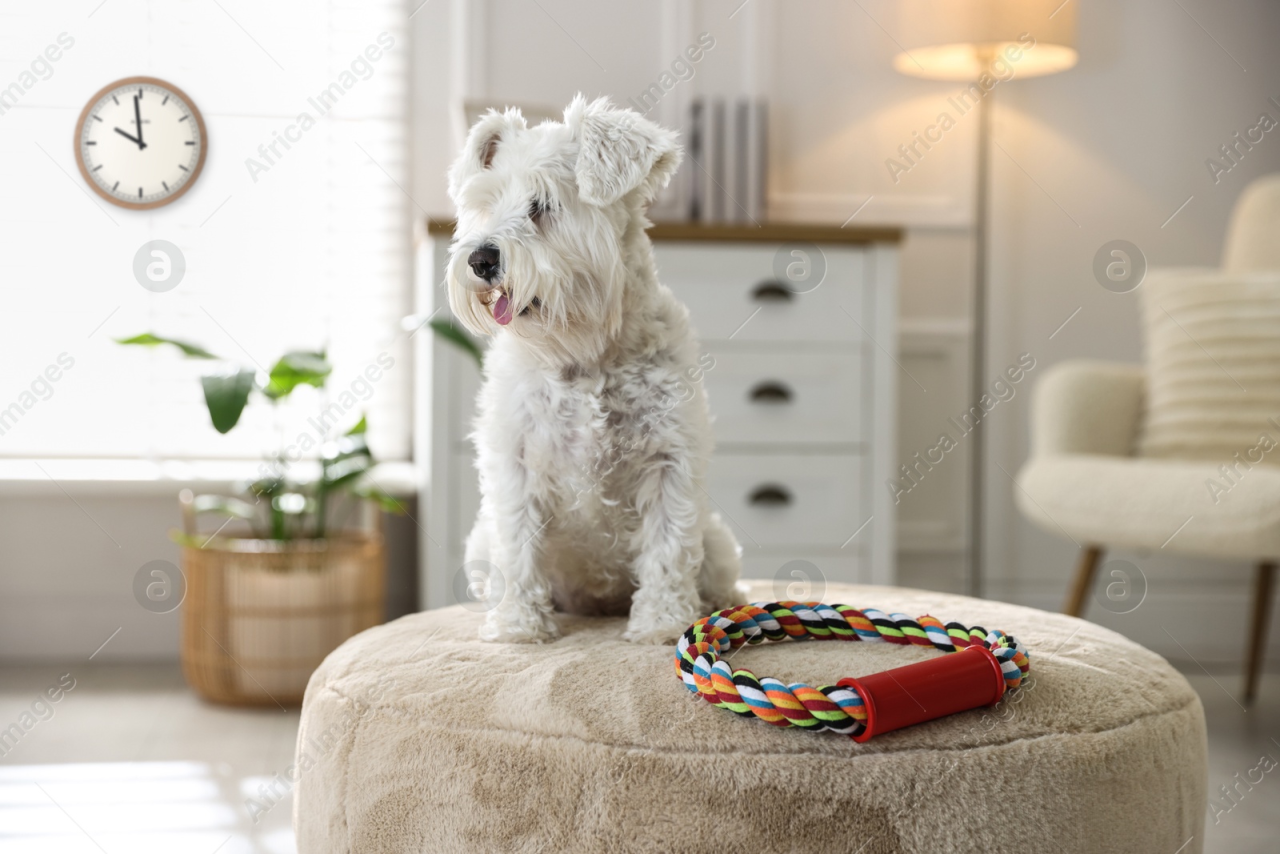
9 h 59 min
